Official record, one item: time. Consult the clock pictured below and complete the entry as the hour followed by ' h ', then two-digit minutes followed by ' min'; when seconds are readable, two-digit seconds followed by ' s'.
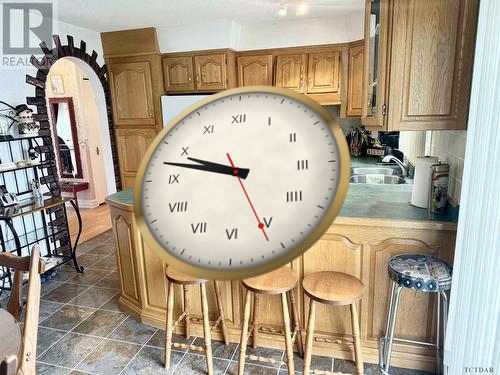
9 h 47 min 26 s
